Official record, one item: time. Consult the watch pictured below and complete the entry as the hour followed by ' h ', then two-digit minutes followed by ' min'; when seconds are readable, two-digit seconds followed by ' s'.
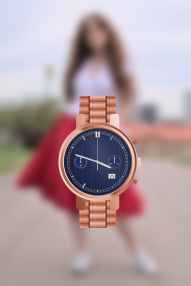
3 h 48 min
